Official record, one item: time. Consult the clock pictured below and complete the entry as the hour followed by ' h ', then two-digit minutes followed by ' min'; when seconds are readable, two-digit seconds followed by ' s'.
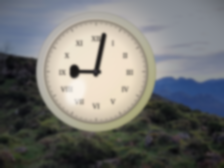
9 h 02 min
